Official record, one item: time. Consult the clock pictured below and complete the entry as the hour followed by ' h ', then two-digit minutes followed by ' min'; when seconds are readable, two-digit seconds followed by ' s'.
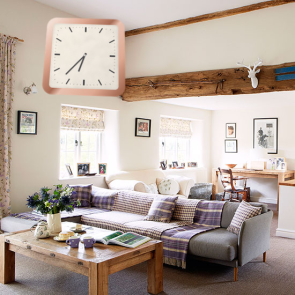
6 h 37 min
